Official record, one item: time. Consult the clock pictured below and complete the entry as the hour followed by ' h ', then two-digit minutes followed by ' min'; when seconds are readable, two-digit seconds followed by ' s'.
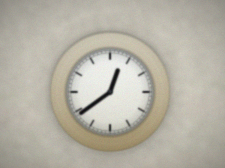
12 h 39 min
